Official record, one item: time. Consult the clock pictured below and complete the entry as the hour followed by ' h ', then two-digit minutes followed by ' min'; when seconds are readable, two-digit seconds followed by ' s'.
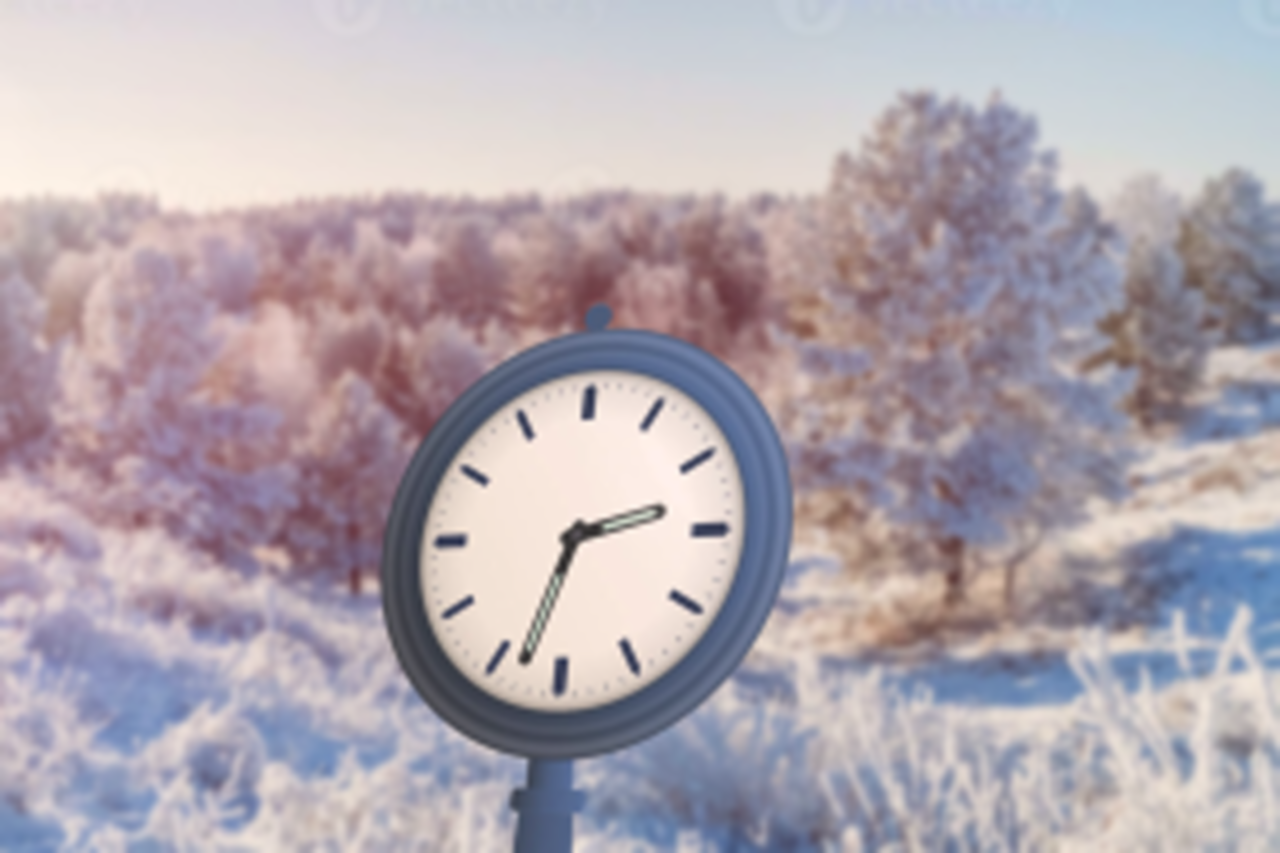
2 h 33 min
